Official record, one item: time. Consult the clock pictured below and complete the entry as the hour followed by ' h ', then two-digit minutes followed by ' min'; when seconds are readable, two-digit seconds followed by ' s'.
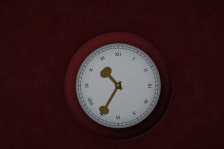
10 h 35 min
